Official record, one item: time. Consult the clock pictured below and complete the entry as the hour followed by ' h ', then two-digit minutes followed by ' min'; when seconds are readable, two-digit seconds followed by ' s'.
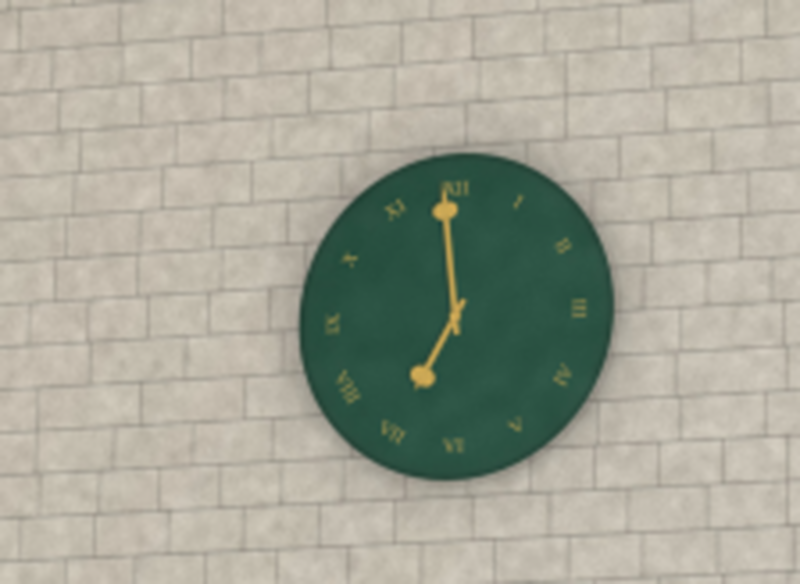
6 h 59 min
